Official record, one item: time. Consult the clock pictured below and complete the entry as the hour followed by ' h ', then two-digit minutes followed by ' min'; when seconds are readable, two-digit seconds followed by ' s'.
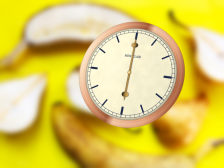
6 h 00 min
